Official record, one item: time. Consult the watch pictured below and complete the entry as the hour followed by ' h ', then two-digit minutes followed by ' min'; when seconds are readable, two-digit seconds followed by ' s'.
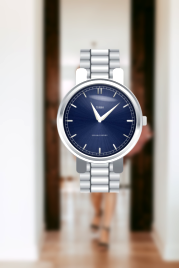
11 h 08 min
